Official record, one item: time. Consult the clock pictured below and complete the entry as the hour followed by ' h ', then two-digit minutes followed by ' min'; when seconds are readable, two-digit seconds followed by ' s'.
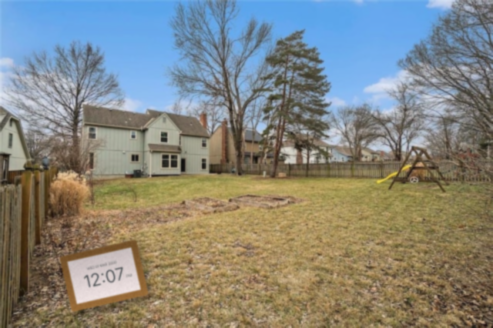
12 h 07 min
